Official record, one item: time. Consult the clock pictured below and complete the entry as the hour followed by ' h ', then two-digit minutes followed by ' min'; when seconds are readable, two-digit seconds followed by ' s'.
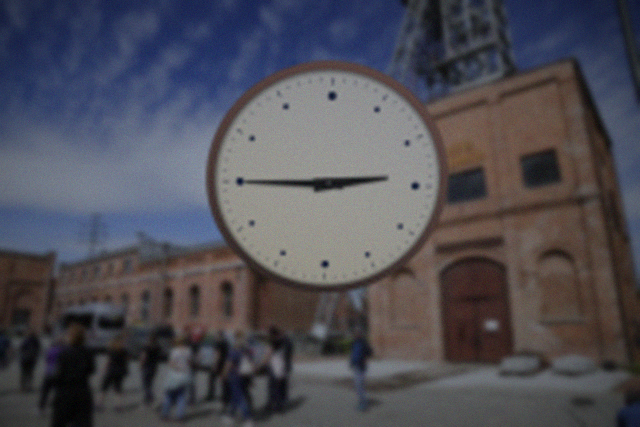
2 h 45 min
